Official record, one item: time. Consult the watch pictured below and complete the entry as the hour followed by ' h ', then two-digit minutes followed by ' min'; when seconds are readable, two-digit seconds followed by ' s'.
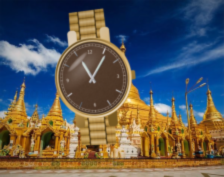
11 h 06 min
